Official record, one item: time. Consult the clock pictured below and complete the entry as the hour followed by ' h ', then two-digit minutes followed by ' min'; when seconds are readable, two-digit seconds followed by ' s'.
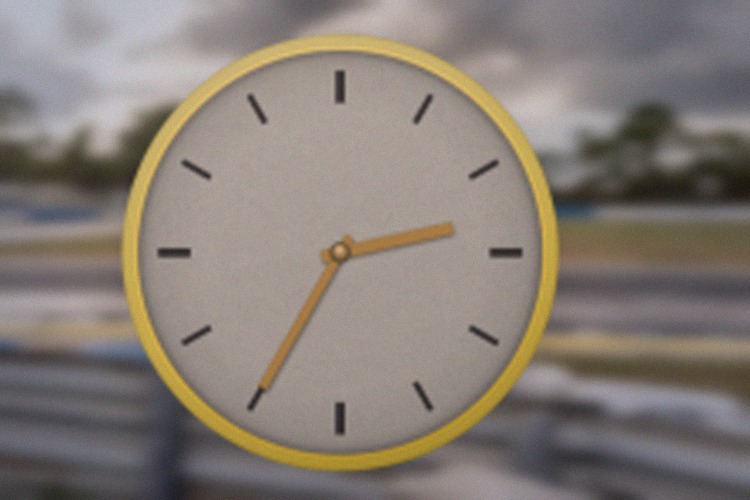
2 h 35 min
